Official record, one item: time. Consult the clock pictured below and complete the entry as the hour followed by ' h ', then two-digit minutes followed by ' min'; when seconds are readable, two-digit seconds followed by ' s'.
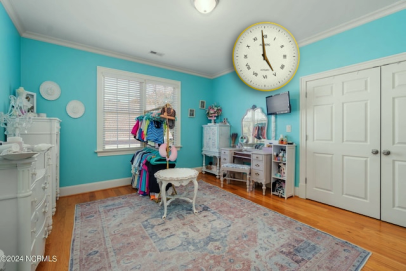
4 h 59 min
